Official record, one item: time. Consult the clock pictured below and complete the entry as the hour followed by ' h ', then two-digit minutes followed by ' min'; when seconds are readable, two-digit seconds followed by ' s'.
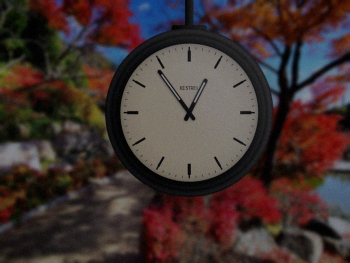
12 h 54 min
